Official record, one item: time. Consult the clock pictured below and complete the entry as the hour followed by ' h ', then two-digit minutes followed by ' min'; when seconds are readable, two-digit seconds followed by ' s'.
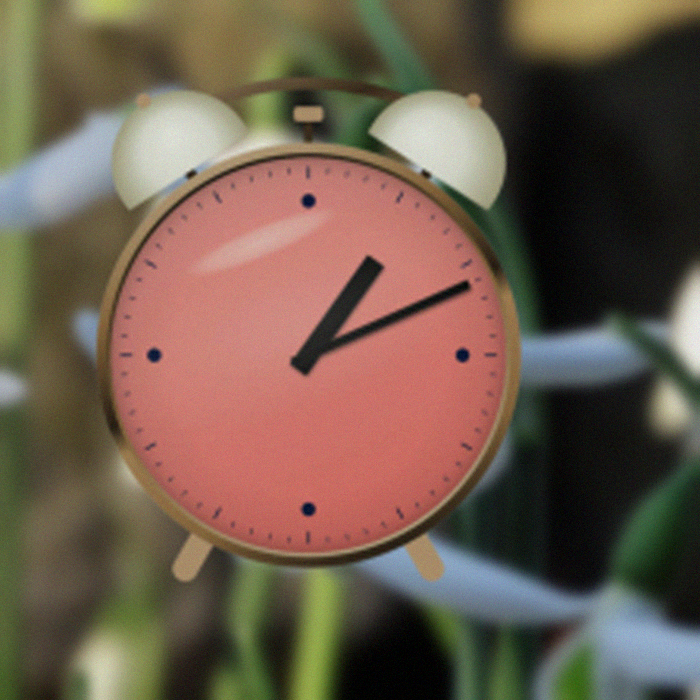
1 h 11 min
